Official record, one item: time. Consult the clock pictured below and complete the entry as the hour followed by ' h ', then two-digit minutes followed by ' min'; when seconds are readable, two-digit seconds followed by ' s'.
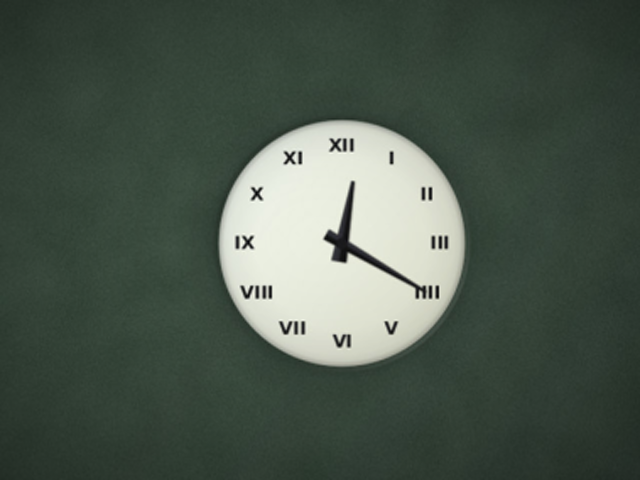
12 h 20 min
